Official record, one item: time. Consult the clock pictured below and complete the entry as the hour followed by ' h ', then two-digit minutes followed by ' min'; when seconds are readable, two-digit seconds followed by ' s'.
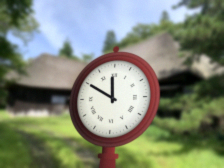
11 h 50 min
